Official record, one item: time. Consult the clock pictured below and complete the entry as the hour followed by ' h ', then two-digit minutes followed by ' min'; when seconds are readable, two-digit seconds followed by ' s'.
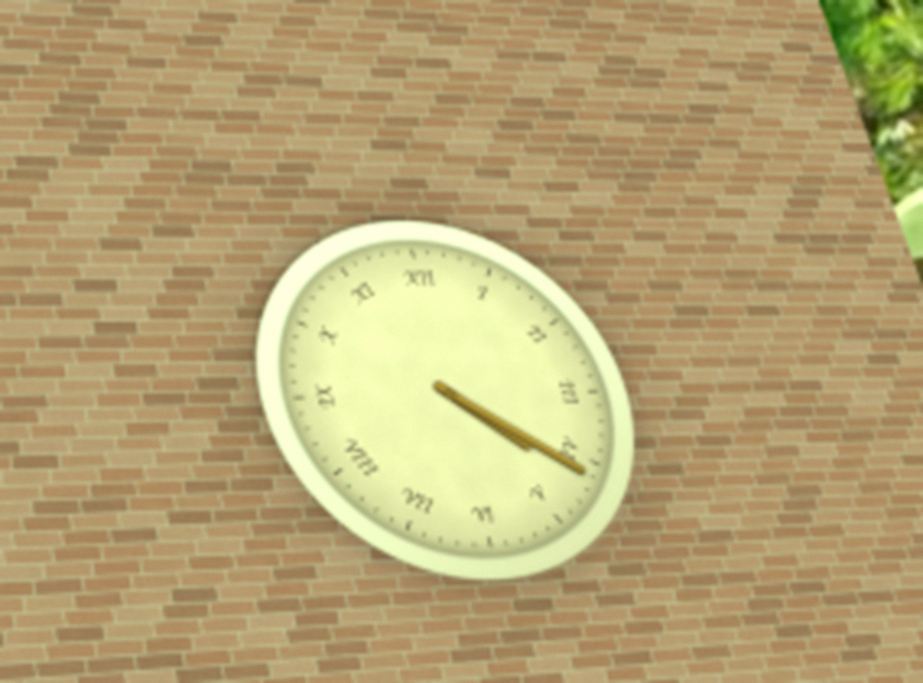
4 h 21 min
